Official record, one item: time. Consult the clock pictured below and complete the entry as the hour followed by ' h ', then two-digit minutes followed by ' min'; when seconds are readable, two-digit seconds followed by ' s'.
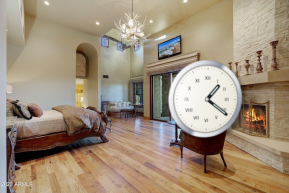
1 h 21 min
